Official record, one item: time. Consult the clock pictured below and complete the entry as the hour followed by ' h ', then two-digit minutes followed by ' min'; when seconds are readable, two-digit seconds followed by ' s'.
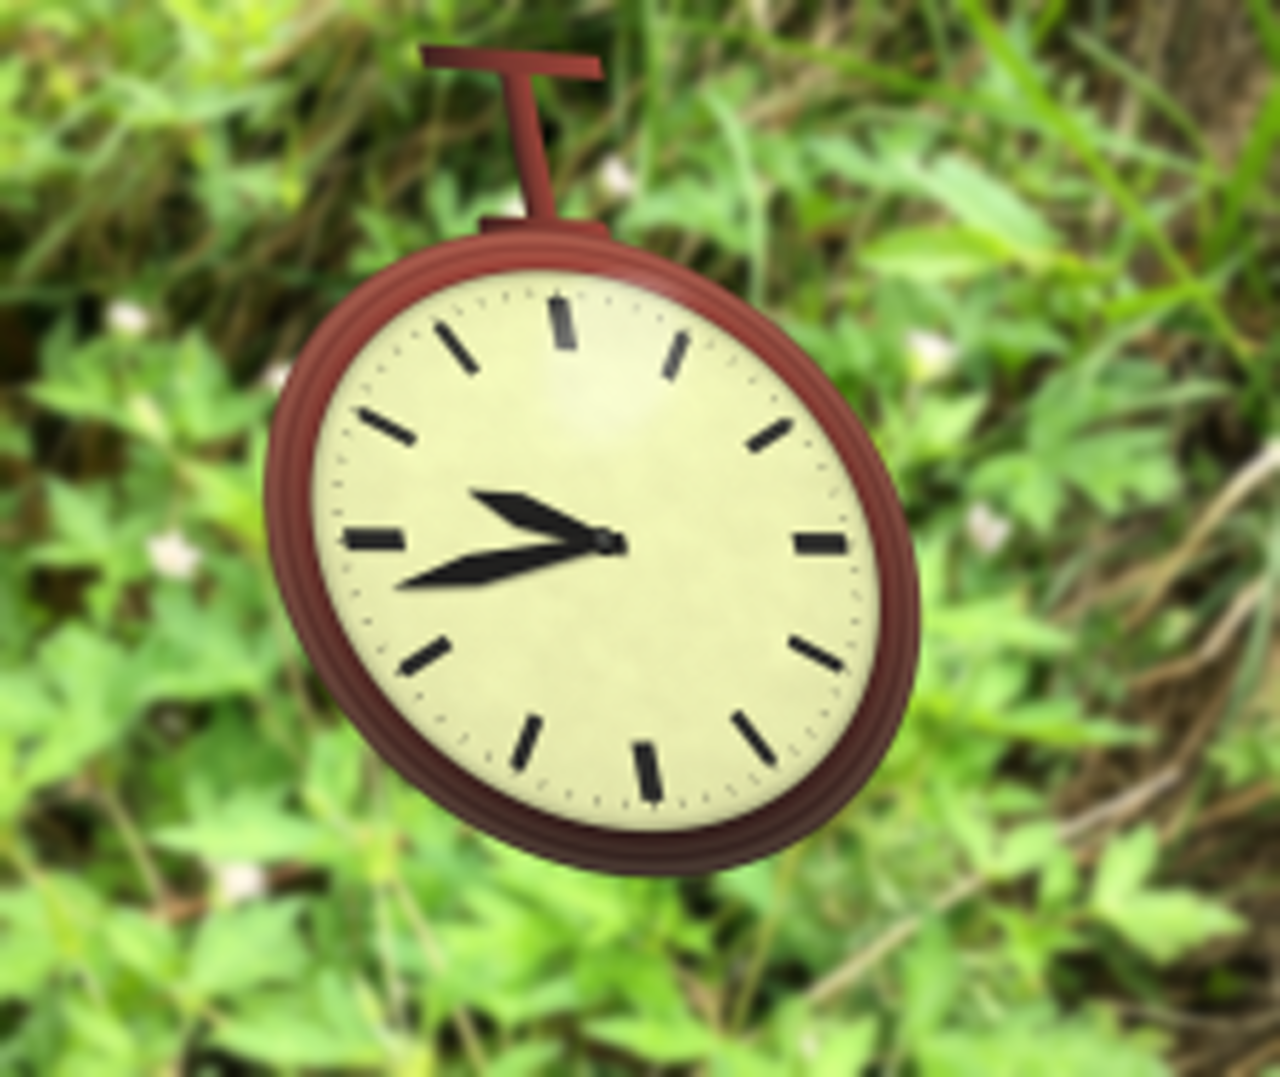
9 h 43 min
